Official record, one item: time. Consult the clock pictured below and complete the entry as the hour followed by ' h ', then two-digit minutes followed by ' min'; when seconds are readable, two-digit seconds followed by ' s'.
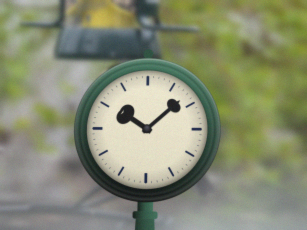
10 h 08 min
